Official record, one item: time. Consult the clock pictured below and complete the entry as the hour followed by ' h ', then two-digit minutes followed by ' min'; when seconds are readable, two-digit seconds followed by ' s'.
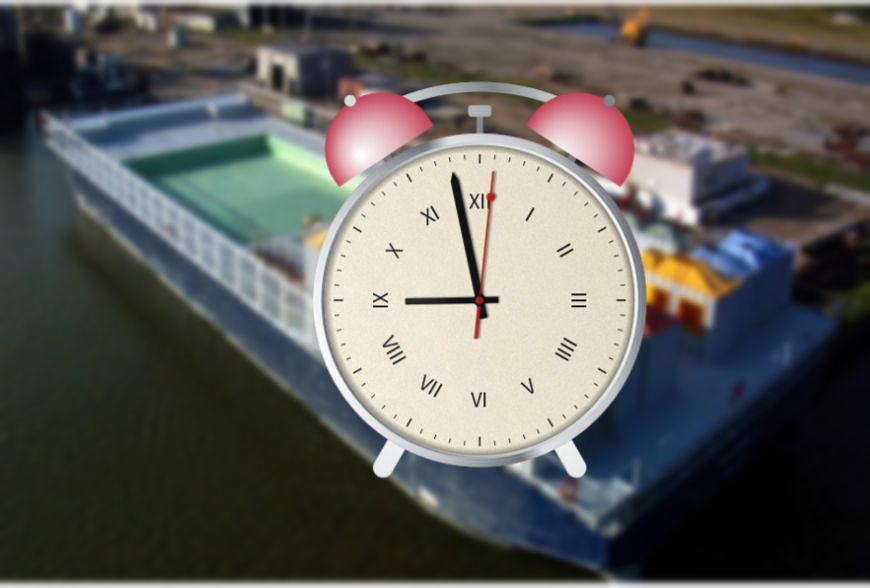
8 h 58 min 01 s
